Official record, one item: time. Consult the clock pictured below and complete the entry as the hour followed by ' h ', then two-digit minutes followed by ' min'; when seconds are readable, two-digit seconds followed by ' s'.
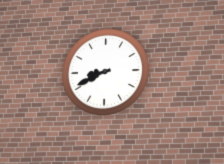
8 h 41 min
